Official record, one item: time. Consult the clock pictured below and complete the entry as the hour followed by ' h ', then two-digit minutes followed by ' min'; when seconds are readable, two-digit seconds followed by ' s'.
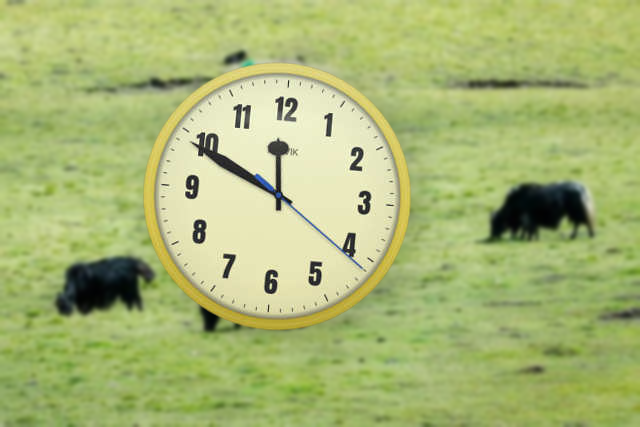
11 h 49 min 21 s
